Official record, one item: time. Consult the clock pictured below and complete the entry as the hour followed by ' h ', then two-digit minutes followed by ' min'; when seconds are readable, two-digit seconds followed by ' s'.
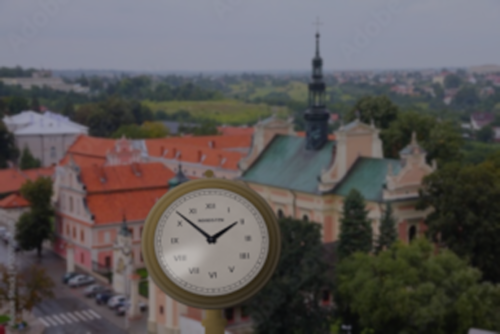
1 h 52 min
